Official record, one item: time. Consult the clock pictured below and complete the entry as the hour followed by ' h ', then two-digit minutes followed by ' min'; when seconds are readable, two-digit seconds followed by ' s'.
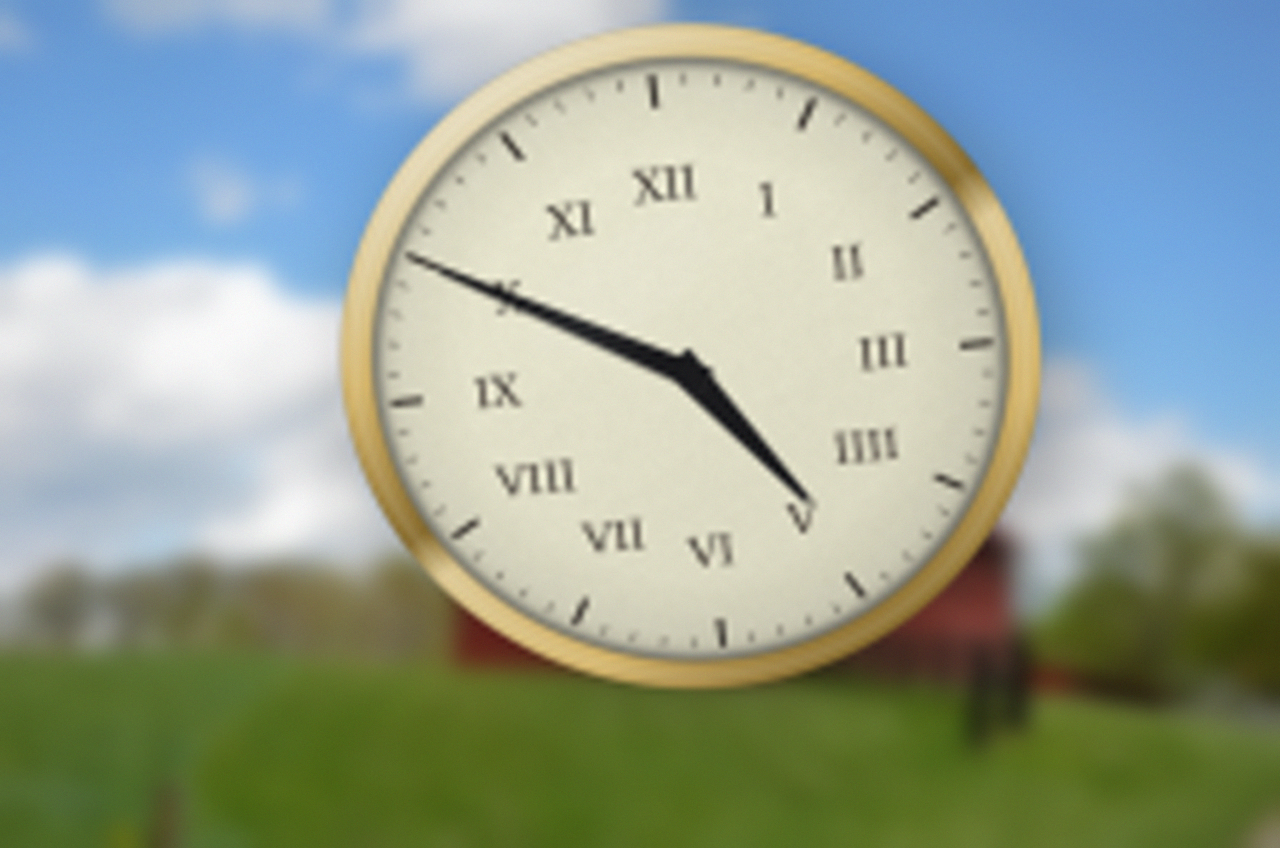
4 h 50 min
